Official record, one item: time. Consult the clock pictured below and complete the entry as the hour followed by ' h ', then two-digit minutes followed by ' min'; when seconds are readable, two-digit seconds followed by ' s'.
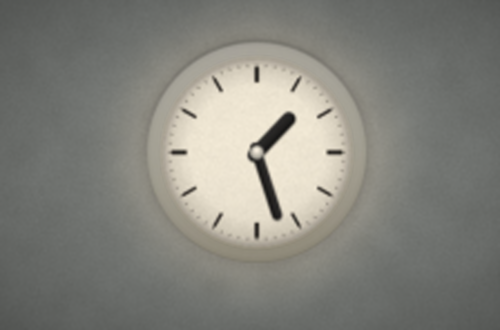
1 h 27 min
